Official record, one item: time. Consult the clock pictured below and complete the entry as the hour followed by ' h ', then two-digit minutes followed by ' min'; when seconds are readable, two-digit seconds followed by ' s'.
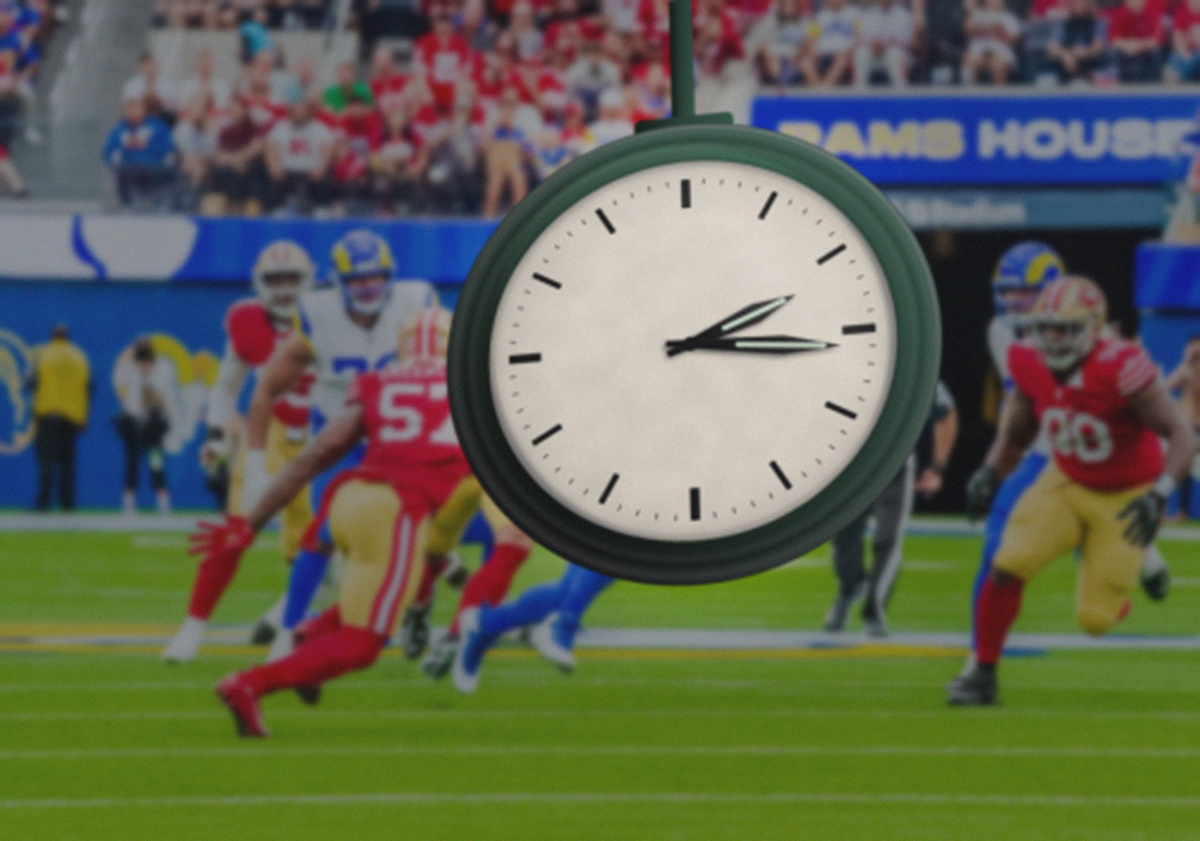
2 h 16 min
